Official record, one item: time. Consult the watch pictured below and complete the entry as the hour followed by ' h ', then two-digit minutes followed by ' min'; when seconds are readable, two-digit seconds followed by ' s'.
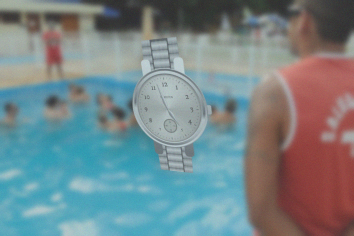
4 h 57 min
